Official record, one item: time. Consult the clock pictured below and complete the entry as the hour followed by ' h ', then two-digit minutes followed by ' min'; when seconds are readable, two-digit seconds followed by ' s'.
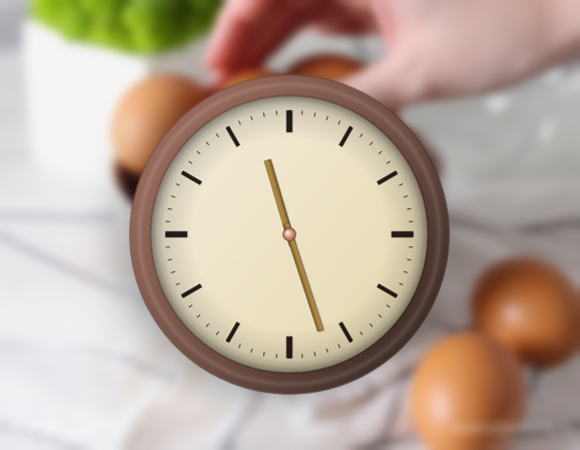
11 h 27 min
